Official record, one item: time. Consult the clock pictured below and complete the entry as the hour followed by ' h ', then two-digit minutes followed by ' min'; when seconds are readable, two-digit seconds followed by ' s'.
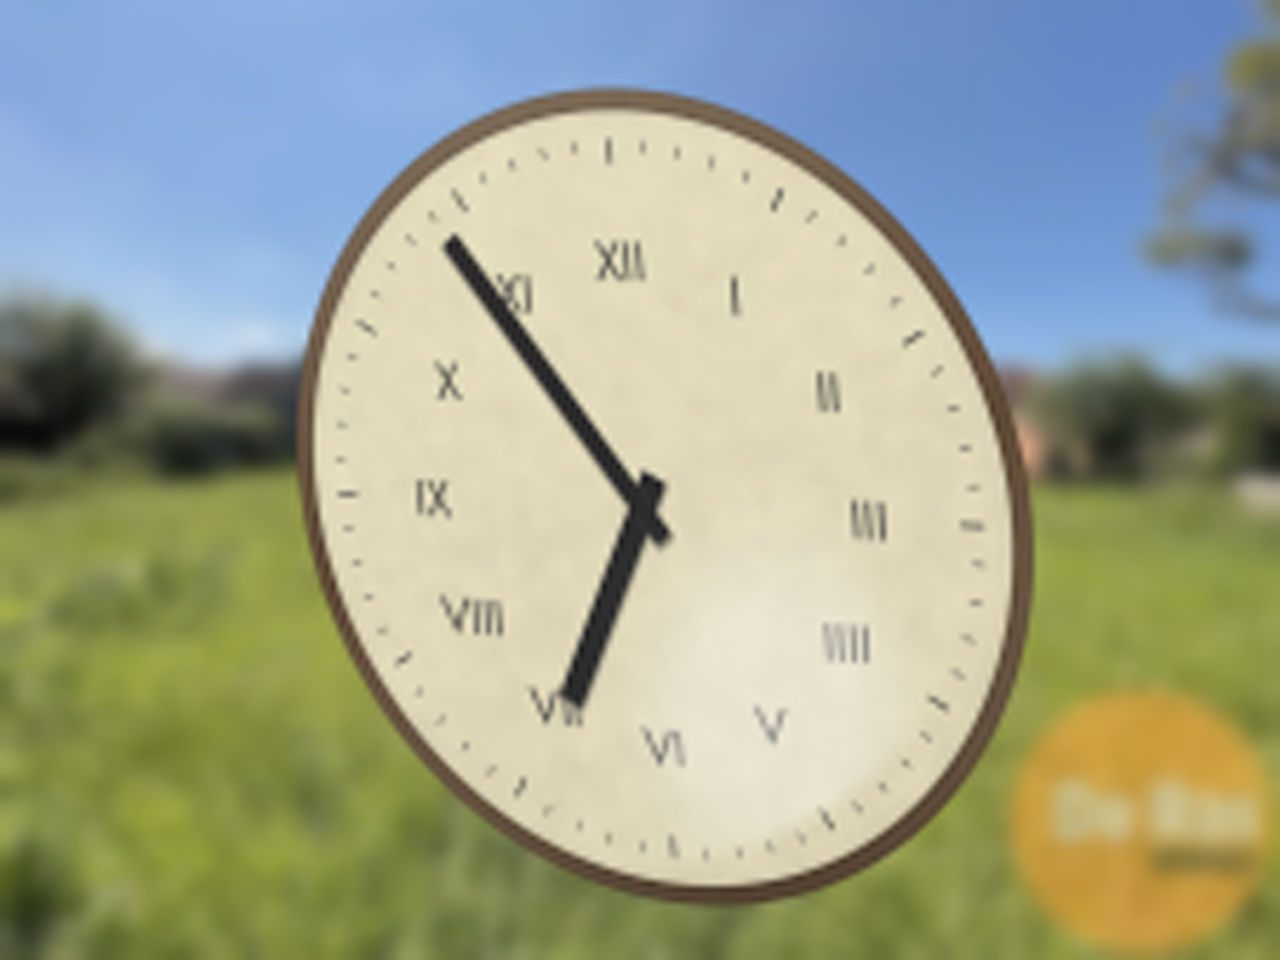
6 h 54 min
